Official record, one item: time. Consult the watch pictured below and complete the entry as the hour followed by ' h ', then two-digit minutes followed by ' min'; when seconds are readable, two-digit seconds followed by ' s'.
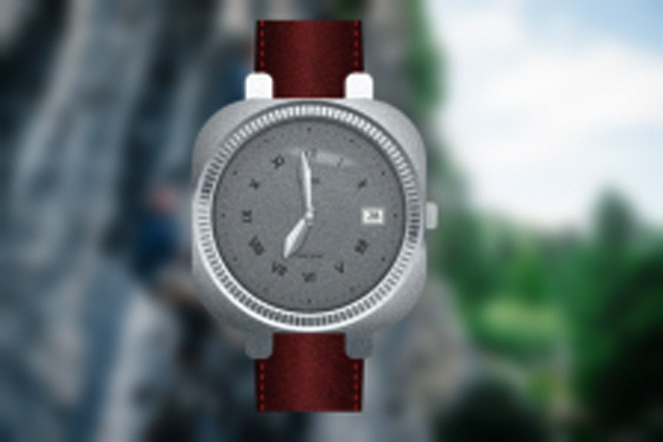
6 h 59 min
